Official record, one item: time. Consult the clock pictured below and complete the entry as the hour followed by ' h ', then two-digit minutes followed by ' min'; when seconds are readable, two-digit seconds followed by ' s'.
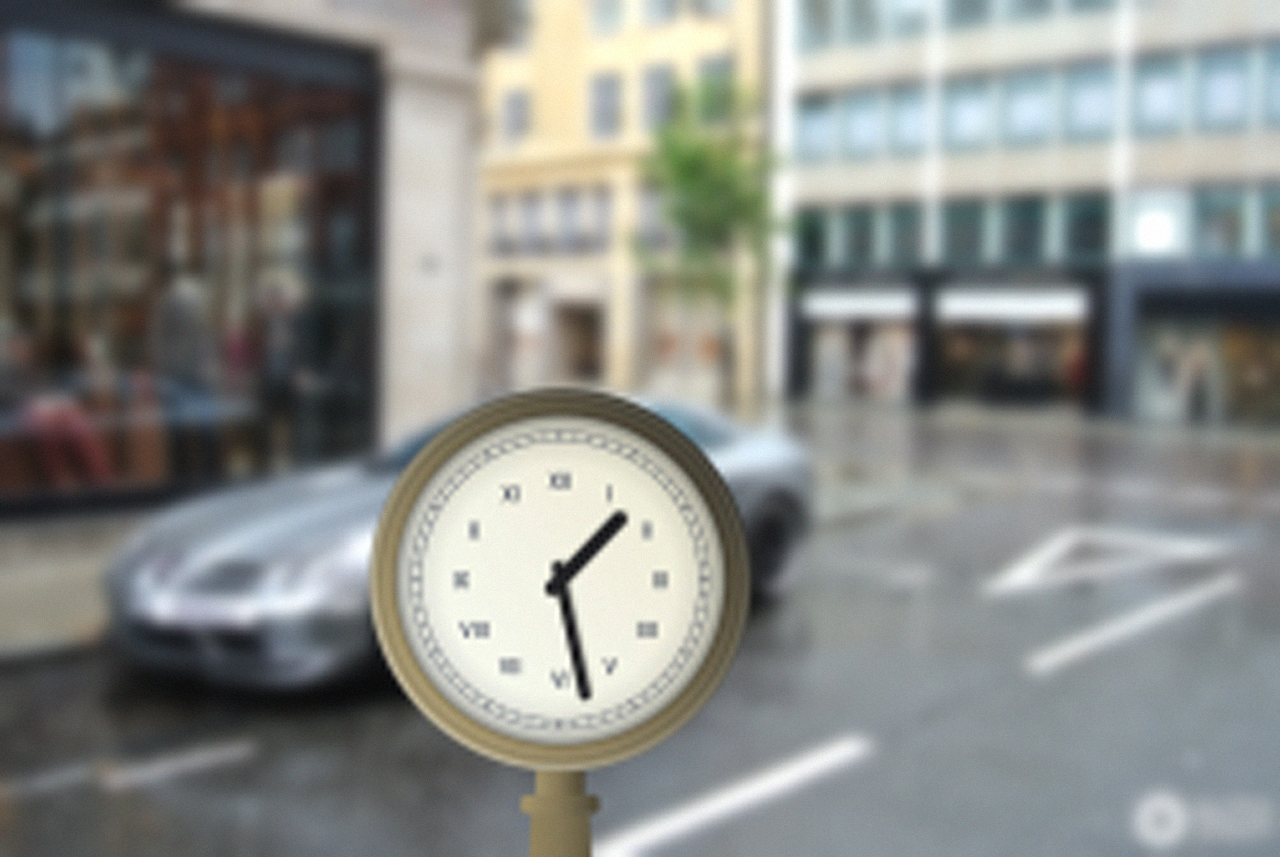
1 h 28 min
